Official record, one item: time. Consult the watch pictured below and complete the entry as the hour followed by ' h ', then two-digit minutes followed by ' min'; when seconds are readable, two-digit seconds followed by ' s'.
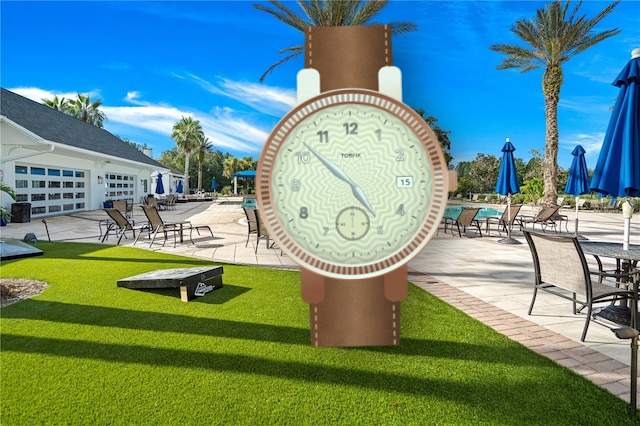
4 h 52 min
